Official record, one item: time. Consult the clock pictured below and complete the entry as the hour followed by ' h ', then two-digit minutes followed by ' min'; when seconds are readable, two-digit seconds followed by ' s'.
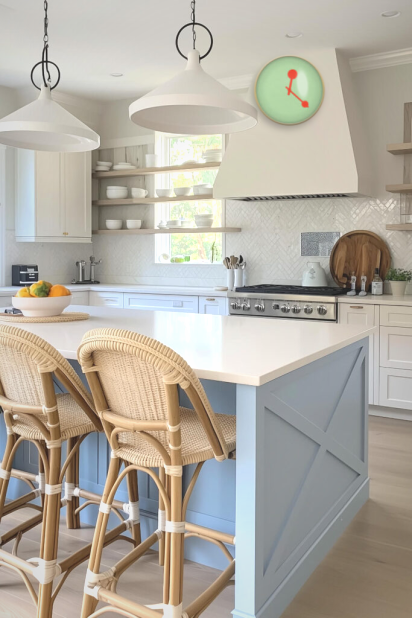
12 h 22 min
